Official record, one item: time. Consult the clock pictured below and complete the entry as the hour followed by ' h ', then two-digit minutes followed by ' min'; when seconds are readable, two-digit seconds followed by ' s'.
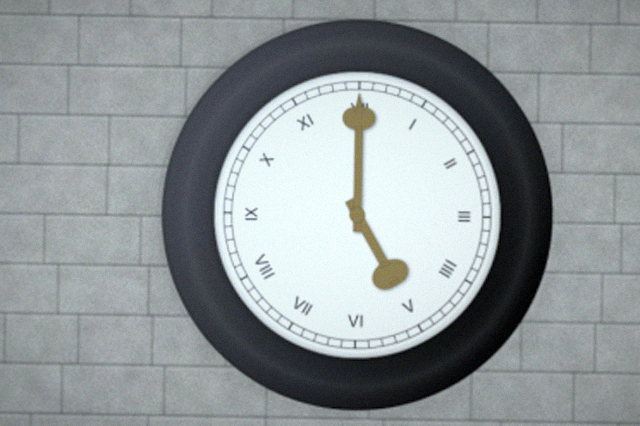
5 h 00 min
